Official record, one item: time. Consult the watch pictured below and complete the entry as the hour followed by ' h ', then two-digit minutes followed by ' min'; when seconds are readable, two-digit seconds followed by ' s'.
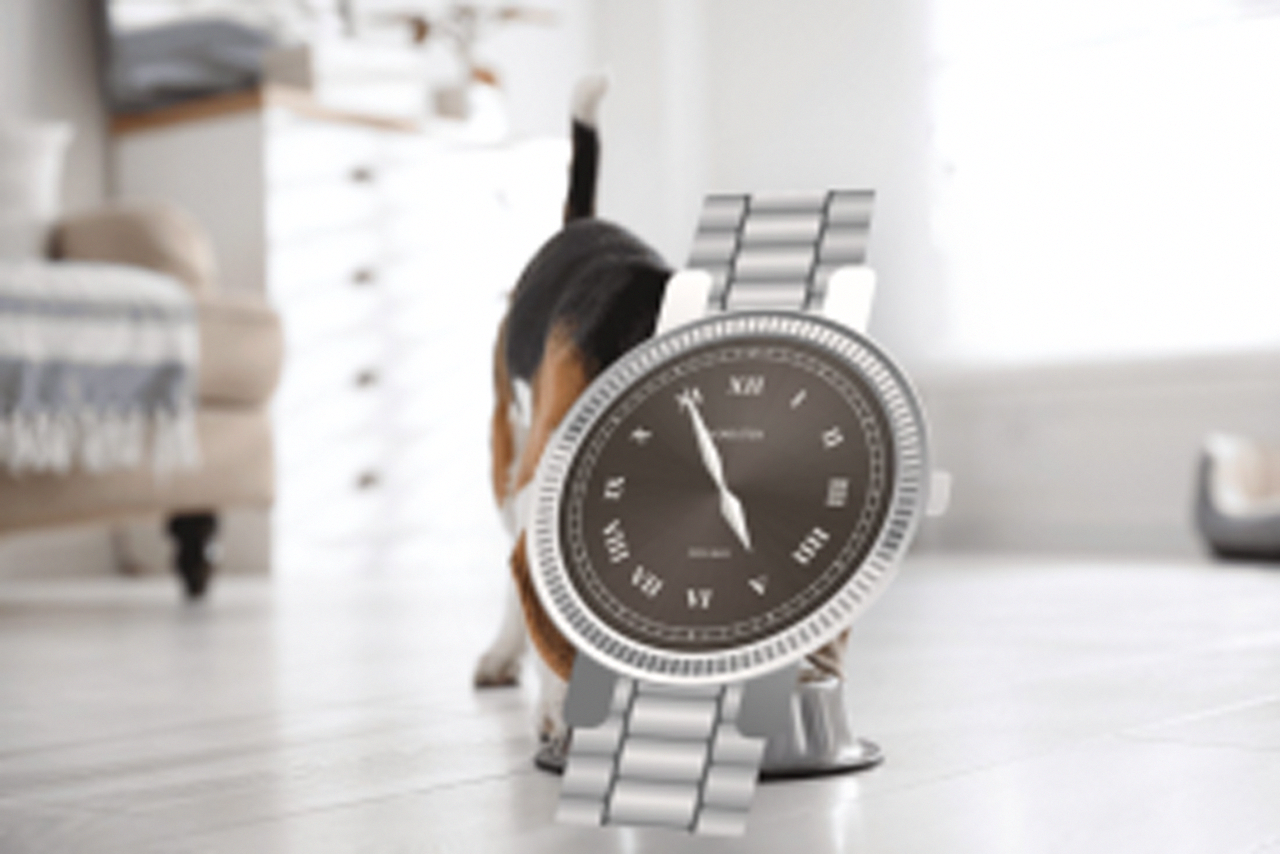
4 h 55 min
